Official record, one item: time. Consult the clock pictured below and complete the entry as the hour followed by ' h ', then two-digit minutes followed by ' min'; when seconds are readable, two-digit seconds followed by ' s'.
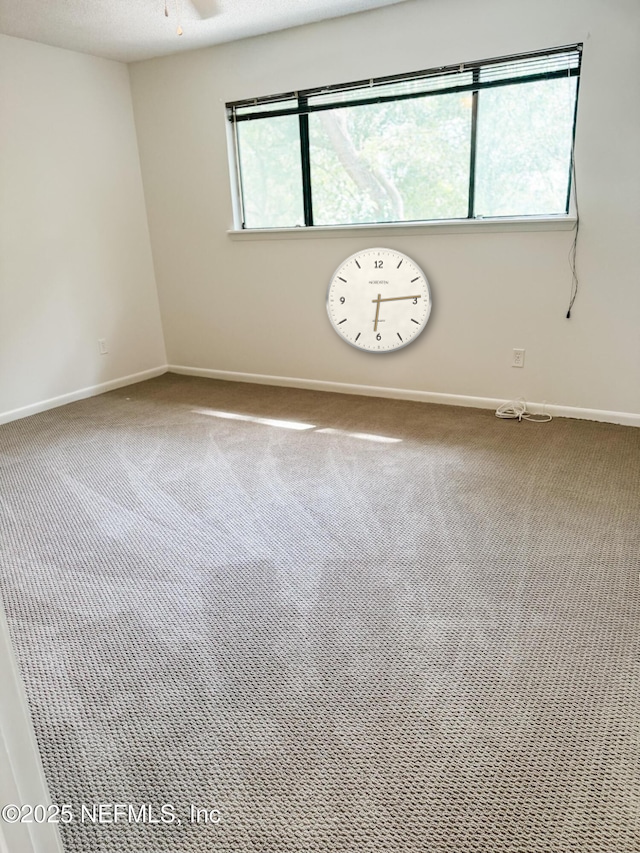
6 h 14 min
